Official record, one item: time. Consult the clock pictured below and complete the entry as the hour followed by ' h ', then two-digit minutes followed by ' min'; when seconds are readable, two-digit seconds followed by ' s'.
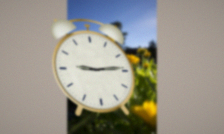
9 h 14 min
